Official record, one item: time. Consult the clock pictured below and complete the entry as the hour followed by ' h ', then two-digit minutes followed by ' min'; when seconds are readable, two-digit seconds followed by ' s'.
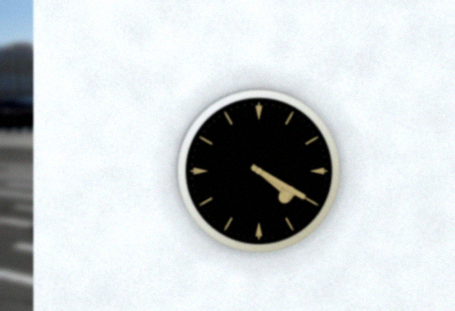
4 h 20 min
